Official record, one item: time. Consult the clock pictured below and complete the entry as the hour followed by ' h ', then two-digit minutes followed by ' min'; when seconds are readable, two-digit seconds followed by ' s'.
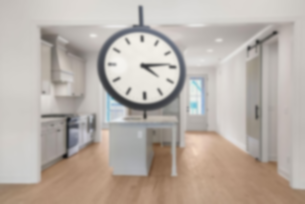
4 h 14 min
